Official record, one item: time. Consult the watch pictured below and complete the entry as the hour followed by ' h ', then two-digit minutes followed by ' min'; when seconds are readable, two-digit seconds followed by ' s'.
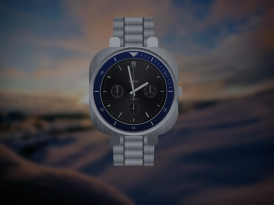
1 h 58 min
